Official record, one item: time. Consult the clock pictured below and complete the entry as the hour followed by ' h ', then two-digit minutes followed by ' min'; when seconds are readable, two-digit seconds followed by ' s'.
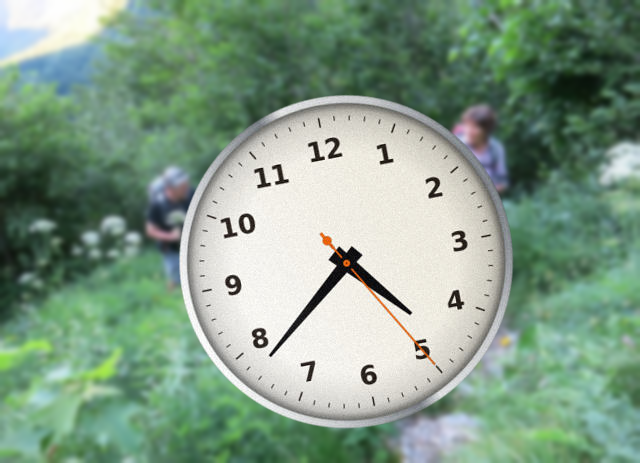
4 h 38 min 25 s
